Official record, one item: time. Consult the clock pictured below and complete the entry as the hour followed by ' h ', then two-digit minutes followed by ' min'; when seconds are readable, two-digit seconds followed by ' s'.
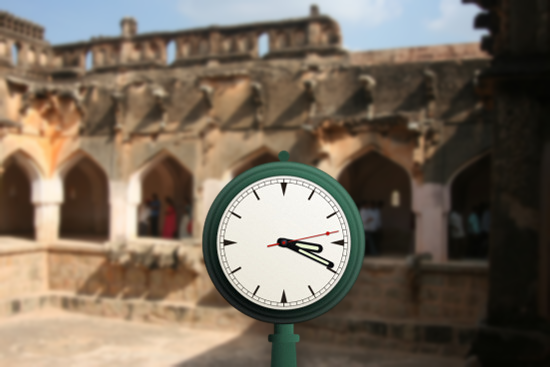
3 h 19 min 13 s
